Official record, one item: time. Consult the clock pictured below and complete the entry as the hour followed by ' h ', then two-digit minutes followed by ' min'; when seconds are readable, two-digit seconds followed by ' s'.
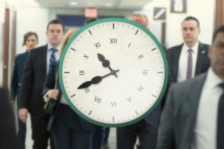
10 h 41 min
